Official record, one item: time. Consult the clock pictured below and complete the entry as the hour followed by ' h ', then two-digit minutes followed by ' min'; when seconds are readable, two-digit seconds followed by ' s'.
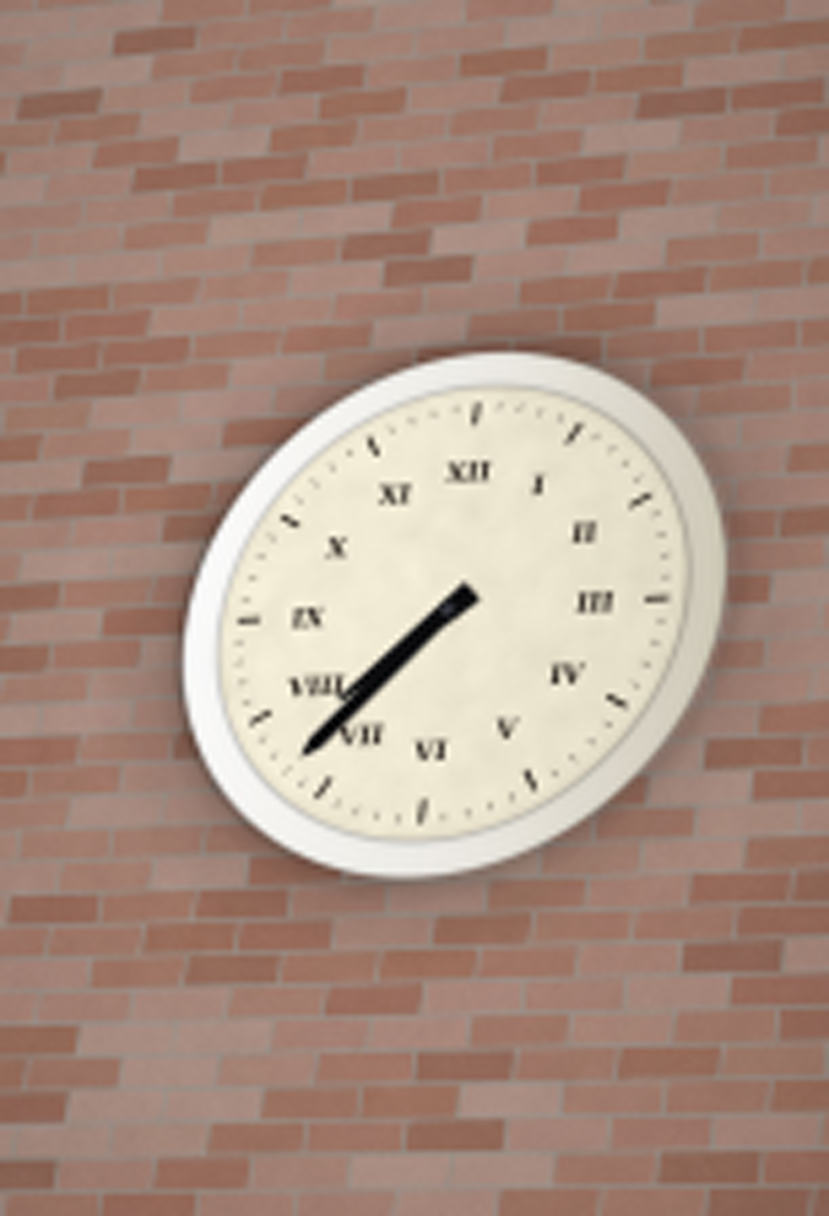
7 h 37 min
